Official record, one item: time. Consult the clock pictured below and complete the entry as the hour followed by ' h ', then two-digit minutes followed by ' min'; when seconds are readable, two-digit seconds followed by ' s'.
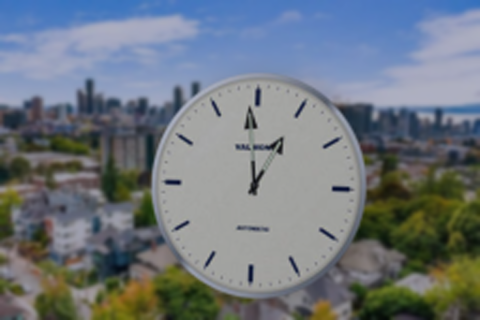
12 h 59 min
